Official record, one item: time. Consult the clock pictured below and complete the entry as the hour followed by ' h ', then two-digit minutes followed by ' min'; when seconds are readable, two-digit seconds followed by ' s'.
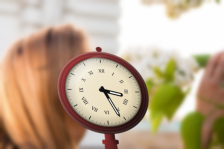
3 h 26 min
